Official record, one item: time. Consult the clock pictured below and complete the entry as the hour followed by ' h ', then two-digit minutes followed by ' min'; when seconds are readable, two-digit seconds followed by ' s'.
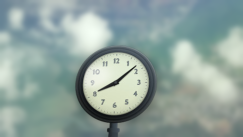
8 h 08 min
